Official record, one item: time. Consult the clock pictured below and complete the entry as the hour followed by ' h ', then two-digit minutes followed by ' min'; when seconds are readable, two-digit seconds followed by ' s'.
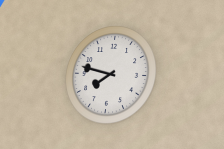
7 h 47 min
